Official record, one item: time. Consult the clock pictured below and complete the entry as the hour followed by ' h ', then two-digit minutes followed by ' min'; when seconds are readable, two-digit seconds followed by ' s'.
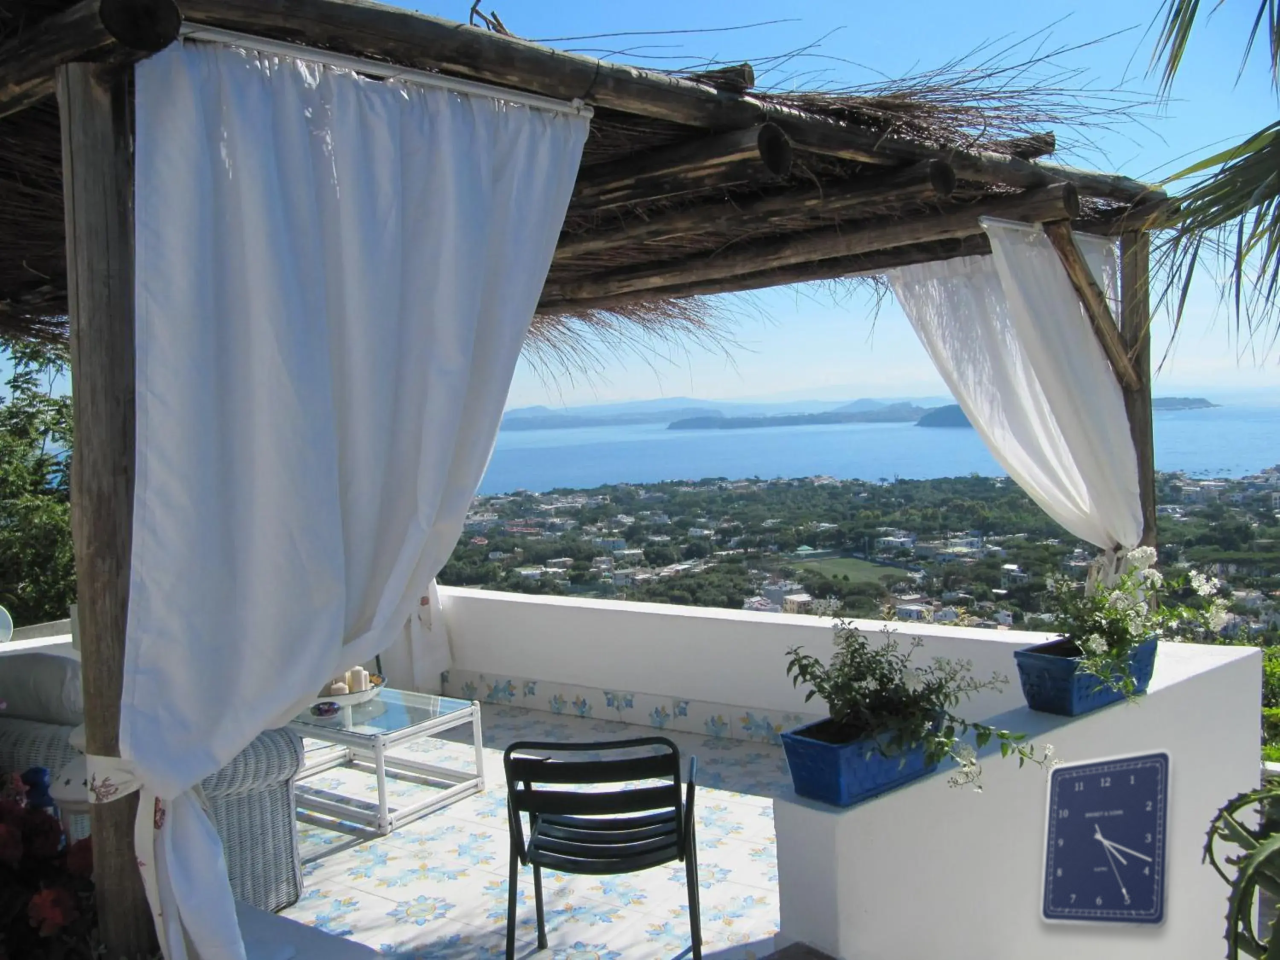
4 h 18 min 25 s
